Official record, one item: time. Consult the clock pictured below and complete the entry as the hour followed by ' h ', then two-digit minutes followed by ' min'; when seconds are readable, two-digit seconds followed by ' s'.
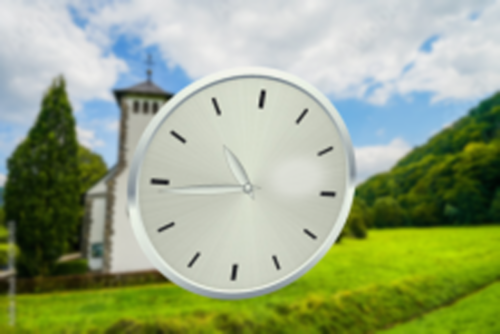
10 h 44 min
